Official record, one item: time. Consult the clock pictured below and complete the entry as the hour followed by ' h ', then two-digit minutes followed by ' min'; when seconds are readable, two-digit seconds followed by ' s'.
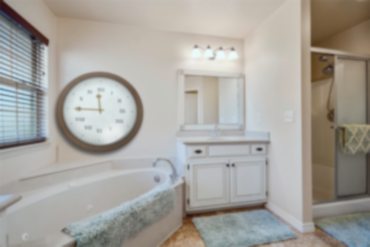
11 h 45 min
